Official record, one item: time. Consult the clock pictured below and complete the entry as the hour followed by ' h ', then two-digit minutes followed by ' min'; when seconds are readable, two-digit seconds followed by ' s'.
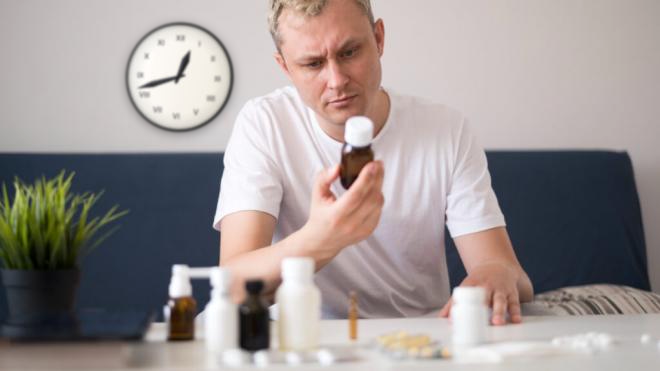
12 h 42 min
